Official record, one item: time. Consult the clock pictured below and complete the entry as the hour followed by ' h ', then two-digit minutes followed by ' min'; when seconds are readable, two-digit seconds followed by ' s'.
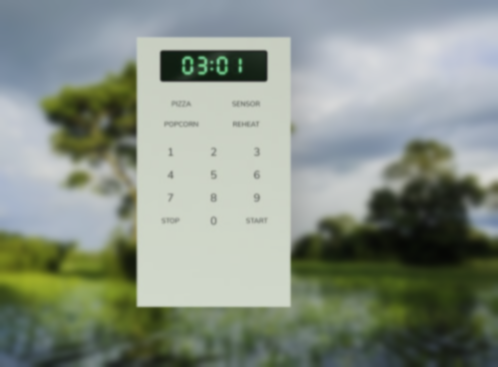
3 h 01 min
